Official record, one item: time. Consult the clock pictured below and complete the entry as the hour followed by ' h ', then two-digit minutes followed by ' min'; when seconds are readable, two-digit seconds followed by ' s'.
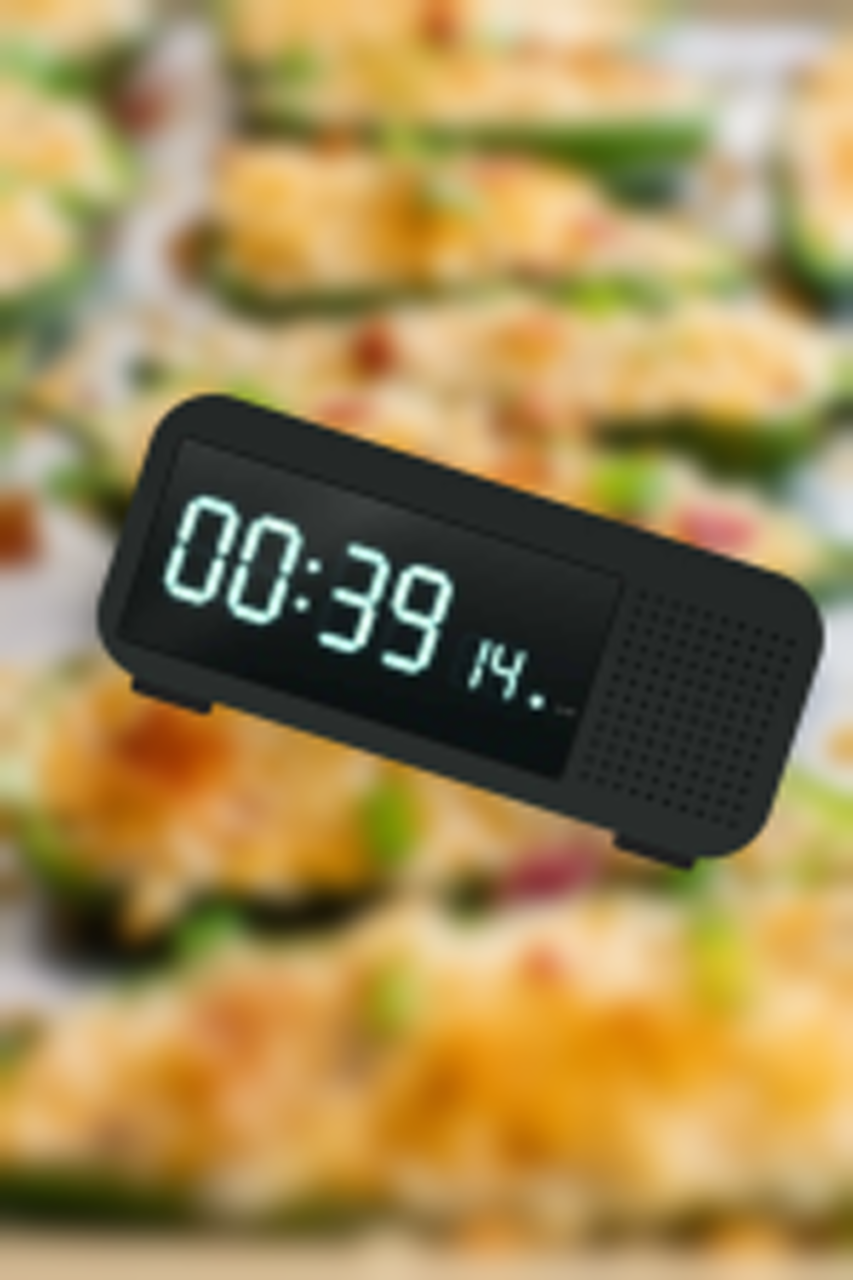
0 h 39 min 14 s
